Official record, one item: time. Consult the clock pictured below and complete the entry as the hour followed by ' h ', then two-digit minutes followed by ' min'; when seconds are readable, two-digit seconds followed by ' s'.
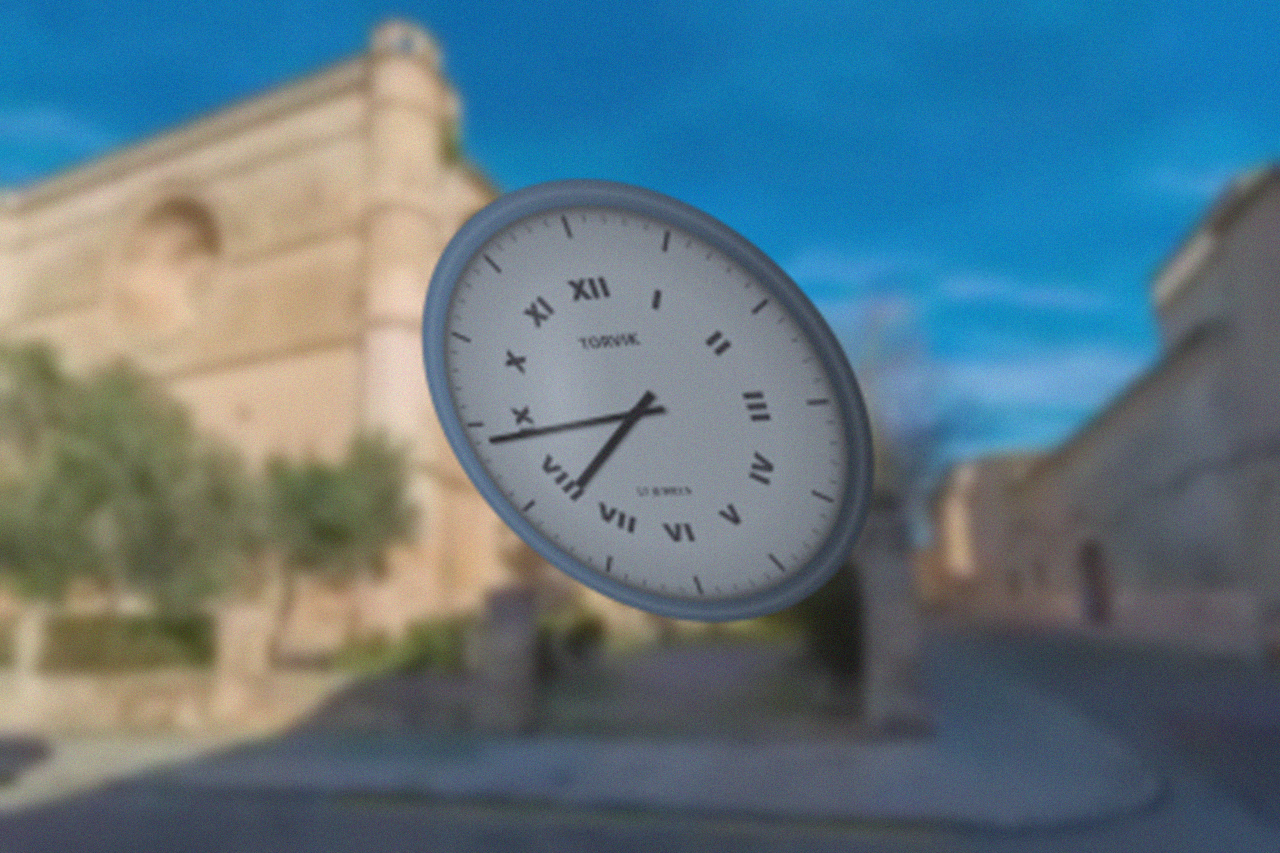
7 h 44 min
